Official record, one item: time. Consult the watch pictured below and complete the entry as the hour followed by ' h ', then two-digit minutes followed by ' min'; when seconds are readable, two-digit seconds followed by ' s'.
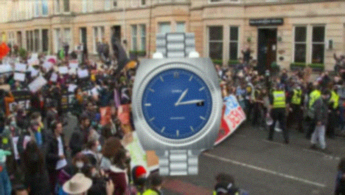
1 h 14 min
